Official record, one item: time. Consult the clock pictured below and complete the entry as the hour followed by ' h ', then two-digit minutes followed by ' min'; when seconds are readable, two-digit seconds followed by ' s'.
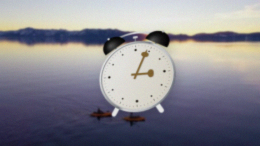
3 h 04 min
